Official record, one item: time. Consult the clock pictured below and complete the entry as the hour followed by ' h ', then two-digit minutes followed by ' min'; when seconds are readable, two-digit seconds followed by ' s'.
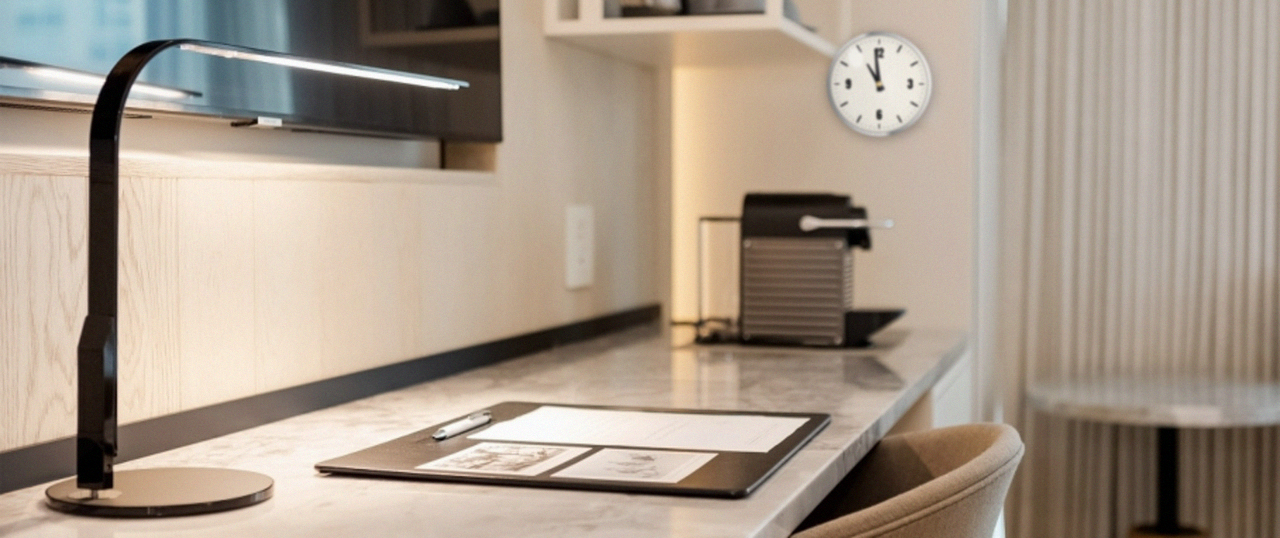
10 h 59 min
